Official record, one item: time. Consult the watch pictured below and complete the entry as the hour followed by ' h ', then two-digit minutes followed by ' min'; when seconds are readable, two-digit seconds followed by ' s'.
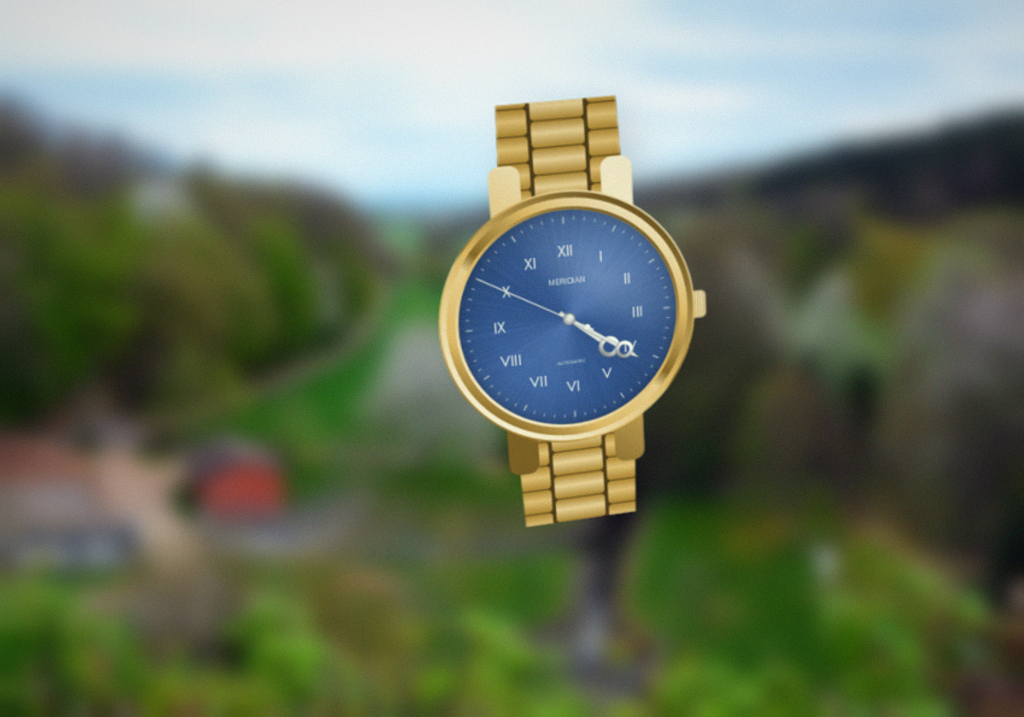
4 h 20 min 50 s
